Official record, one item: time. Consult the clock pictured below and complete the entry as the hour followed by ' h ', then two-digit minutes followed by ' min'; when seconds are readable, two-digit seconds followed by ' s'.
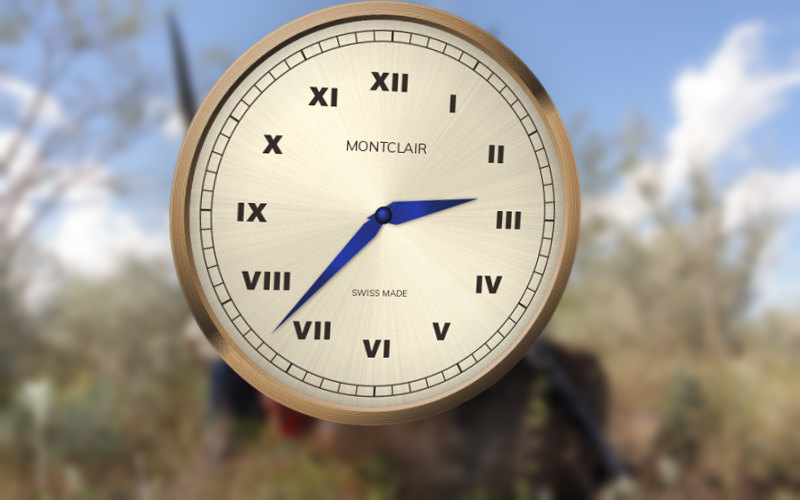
2 h 37 min
